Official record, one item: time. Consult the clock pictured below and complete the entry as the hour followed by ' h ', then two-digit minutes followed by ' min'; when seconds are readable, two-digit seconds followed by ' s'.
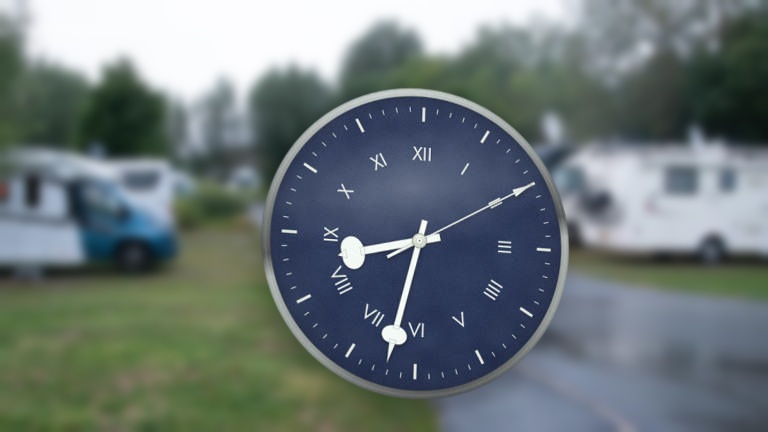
8 h 32 min 10 s
